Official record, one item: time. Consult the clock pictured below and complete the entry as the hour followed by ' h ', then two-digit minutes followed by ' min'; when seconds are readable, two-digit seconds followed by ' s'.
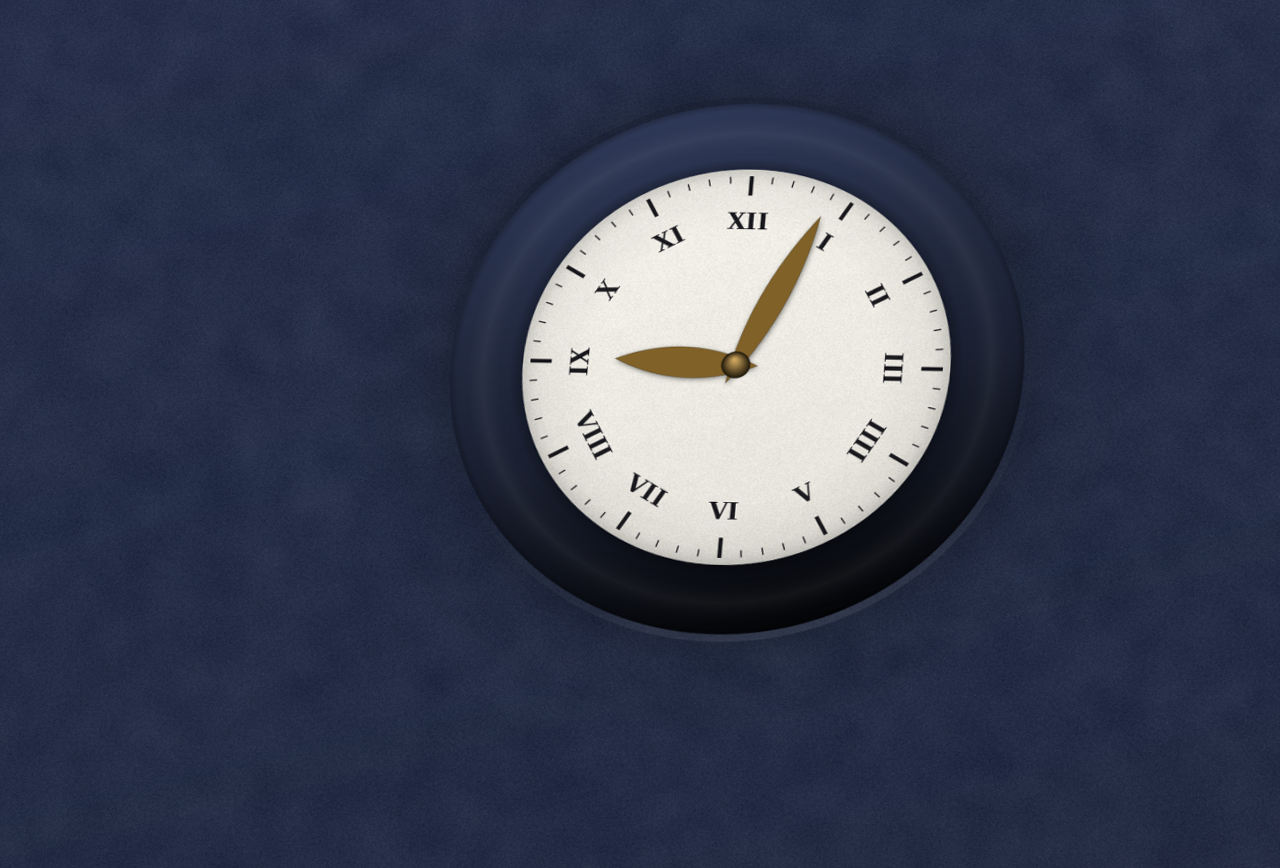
9 h 04 min
